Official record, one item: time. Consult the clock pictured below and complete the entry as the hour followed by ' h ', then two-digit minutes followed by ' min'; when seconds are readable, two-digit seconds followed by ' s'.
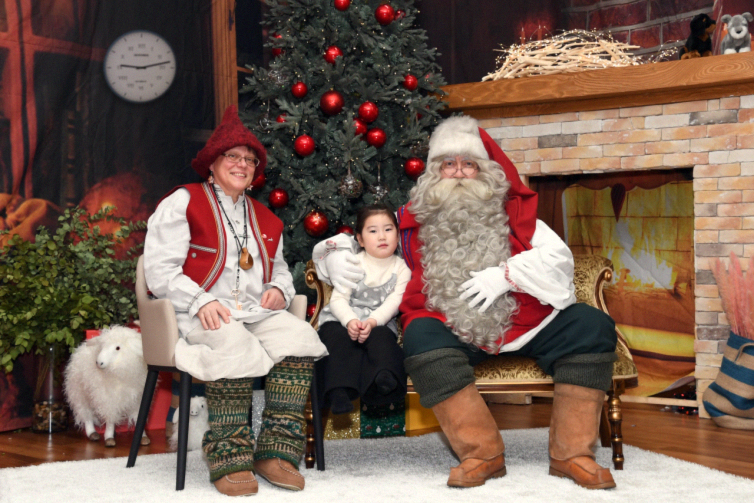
9 h 13 min
